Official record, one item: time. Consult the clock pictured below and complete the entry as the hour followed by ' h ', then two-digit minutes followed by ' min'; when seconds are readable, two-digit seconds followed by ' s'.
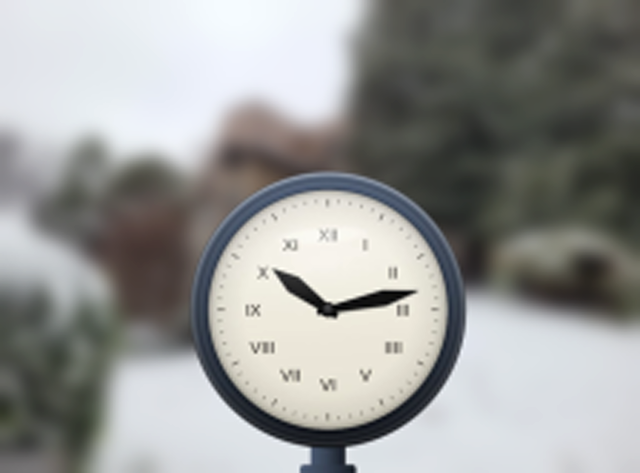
10 h 13 min
